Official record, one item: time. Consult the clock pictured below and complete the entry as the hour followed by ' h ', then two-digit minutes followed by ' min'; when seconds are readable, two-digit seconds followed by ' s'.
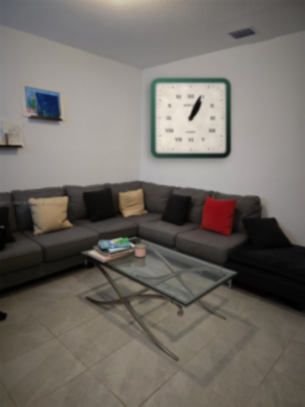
1 h 04 min
